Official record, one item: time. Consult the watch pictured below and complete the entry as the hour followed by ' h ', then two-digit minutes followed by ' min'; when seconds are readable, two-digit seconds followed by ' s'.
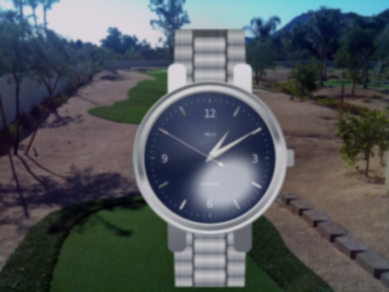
1 h 09 min 50 s
